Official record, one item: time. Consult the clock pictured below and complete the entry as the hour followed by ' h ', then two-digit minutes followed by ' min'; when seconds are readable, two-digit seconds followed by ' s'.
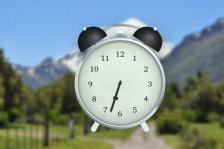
6 h 33 min
